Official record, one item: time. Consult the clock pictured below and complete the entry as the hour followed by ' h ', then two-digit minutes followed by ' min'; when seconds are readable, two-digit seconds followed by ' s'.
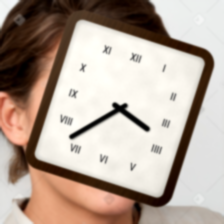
3 h 37 min
